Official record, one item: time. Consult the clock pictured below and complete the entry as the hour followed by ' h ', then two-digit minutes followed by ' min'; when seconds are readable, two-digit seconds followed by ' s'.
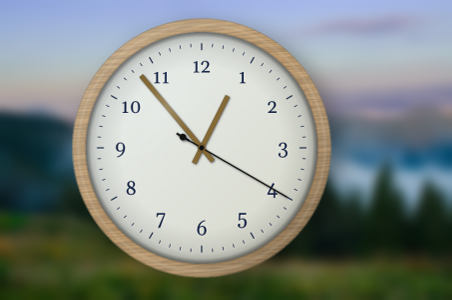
12 h 53 min 20 s
